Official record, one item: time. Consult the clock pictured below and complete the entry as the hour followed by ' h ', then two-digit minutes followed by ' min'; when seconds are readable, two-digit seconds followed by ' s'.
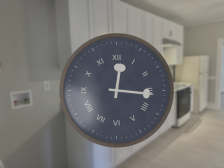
12 h 16 min
